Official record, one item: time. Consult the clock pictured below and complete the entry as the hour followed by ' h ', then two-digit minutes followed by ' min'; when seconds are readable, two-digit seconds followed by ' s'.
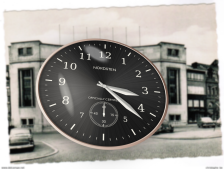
3 h 22 min
